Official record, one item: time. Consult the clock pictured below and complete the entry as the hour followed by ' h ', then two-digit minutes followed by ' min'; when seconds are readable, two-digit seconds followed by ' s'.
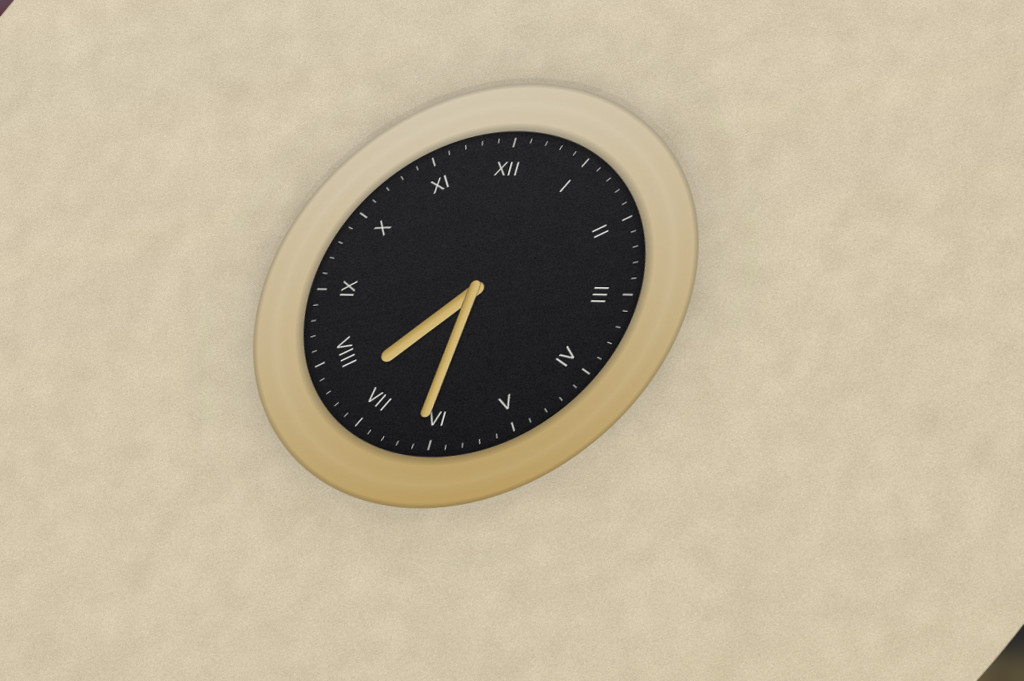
7 h 31 min
